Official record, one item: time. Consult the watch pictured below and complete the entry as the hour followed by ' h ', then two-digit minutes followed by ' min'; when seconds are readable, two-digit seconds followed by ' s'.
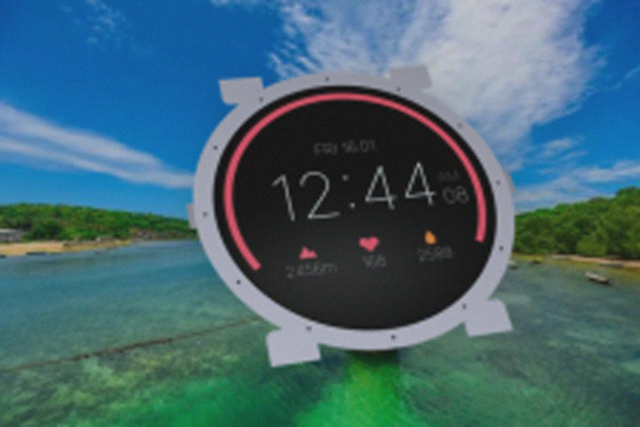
12 h 44 min
